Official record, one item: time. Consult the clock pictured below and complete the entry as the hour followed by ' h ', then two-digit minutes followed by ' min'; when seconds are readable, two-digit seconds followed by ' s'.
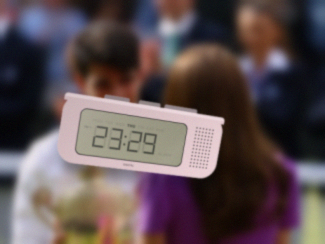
23 h 29 min
